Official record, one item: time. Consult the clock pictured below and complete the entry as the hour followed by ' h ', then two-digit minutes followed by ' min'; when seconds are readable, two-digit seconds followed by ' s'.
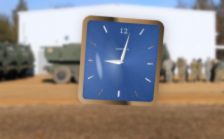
9 h 02 min
